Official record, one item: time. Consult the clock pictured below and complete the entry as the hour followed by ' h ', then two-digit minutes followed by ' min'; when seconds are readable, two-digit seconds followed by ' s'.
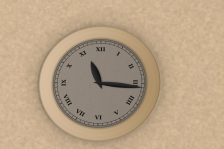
11 h 16 min
